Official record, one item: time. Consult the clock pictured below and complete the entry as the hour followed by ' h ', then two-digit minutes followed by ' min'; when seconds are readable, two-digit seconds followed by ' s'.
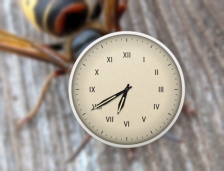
6 h 40 min
